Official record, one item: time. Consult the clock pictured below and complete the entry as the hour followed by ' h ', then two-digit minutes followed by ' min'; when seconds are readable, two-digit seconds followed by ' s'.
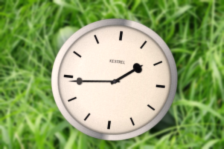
1 h 44 min
